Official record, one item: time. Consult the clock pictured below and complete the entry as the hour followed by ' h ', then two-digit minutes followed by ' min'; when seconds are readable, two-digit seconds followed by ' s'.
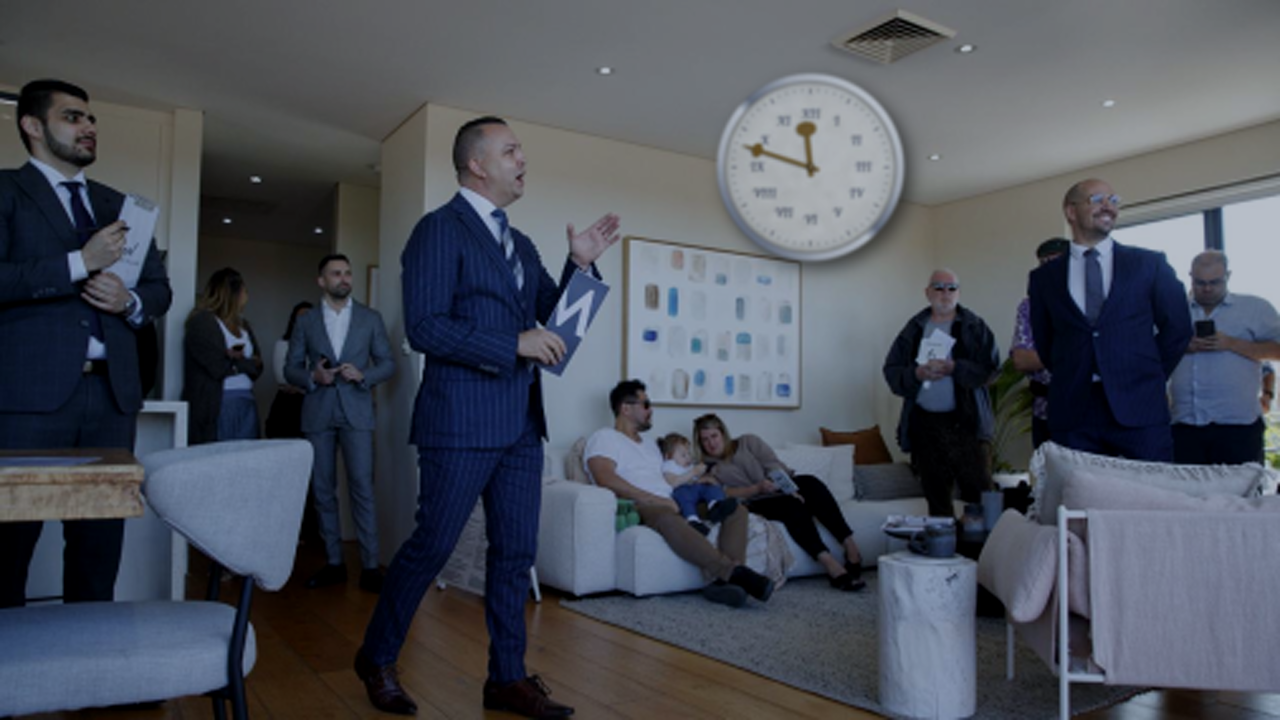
11 h 48 min
